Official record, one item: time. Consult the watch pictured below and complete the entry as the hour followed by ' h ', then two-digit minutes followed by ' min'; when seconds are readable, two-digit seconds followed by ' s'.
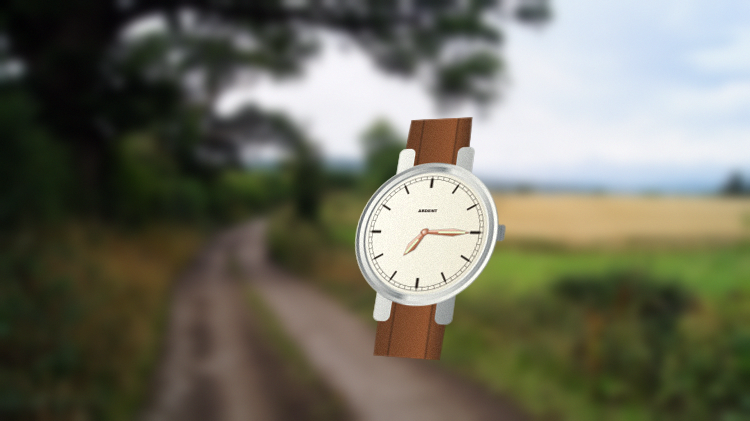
7 h 15 min
